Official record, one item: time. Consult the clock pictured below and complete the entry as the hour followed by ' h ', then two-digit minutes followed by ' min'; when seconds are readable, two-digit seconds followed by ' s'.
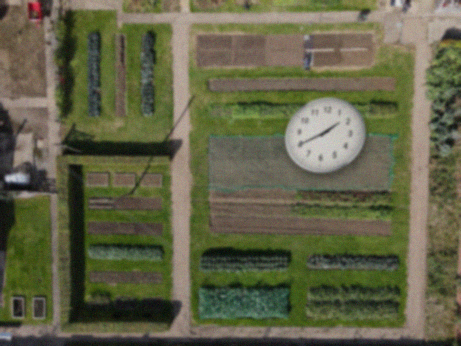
1 h 40 min
